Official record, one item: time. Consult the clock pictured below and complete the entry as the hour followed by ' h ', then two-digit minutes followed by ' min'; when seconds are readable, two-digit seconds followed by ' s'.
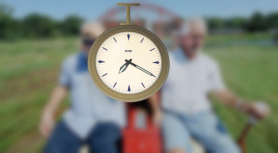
7 h 20 min
